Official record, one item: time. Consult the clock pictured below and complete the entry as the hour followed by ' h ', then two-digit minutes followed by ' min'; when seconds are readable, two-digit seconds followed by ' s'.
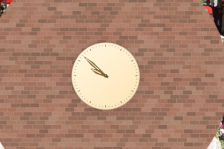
9 h 52 min
